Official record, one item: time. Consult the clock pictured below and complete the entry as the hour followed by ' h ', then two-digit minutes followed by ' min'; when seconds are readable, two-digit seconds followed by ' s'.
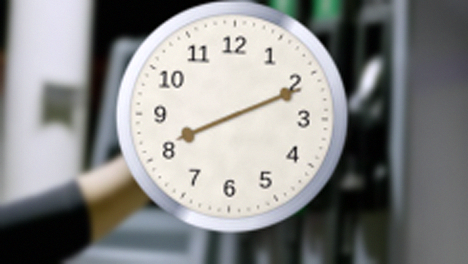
8 h 11 min
